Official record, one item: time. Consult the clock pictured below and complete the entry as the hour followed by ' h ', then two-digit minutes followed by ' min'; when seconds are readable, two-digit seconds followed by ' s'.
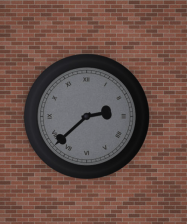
2 h 38 min
